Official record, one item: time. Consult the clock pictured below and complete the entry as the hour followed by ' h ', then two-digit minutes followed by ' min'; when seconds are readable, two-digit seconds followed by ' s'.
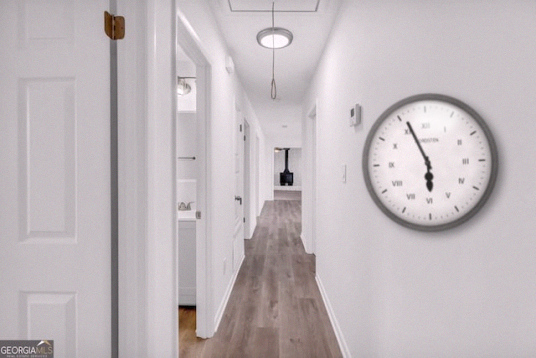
5 h 56 min
